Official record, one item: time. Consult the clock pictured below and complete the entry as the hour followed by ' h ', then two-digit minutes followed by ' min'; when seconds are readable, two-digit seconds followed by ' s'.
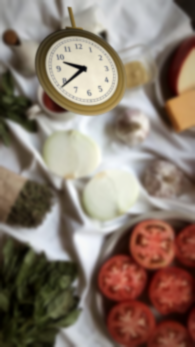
9 h 39 min
